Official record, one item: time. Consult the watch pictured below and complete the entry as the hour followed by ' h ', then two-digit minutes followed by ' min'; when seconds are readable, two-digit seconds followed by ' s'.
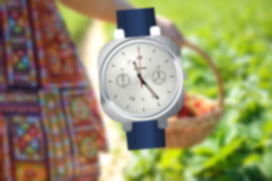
11 h 24 min
